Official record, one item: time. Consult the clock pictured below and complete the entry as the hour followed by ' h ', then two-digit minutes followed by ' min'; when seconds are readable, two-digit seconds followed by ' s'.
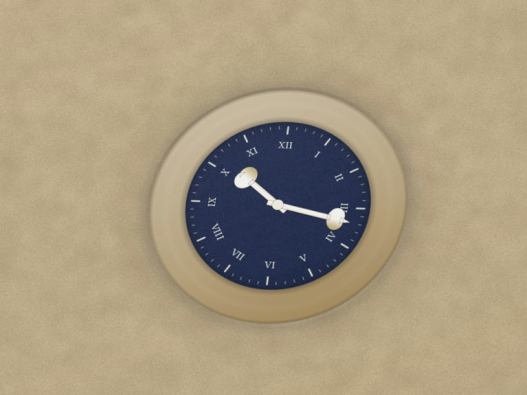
10 h 17 min
